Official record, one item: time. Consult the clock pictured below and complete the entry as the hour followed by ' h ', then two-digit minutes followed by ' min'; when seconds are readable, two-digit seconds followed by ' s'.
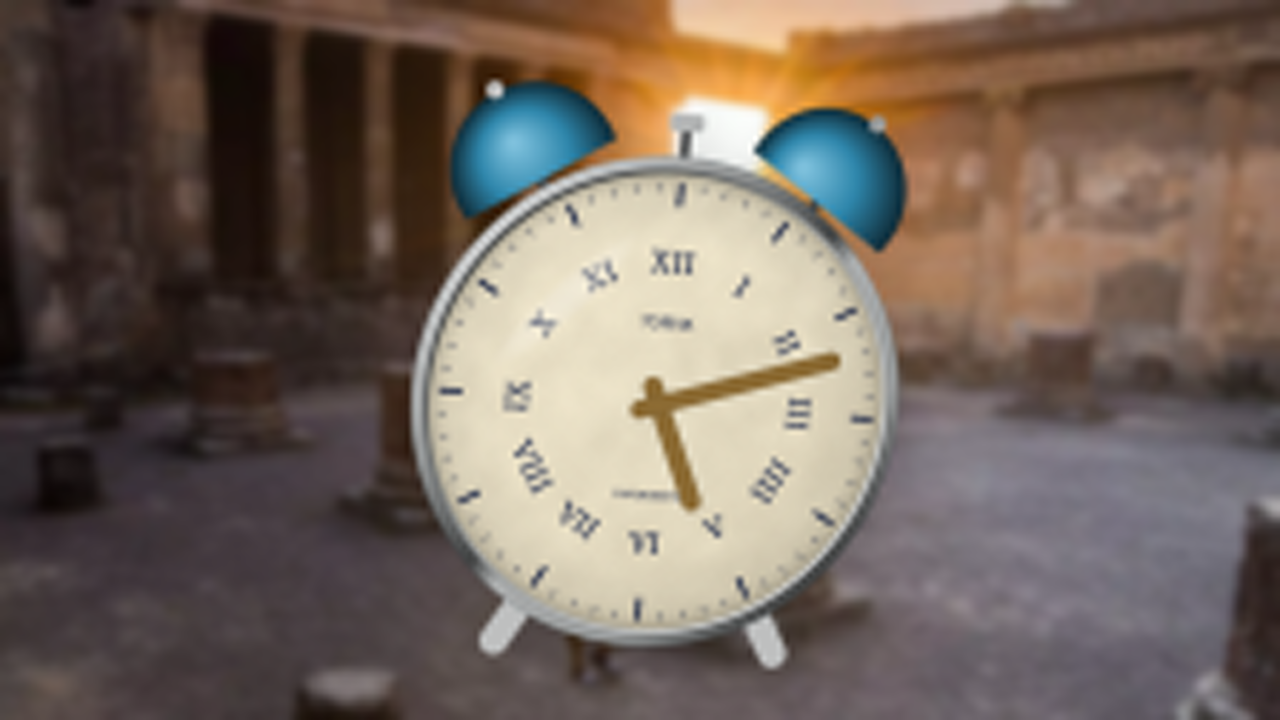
5 h 12 min
